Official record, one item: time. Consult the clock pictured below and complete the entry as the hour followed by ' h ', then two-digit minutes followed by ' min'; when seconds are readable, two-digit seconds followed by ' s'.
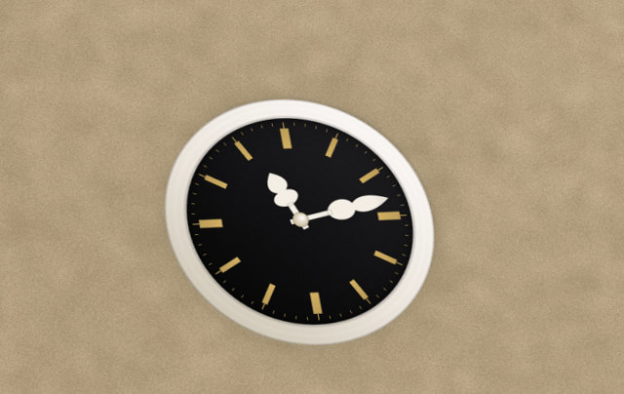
11 h 13 min
